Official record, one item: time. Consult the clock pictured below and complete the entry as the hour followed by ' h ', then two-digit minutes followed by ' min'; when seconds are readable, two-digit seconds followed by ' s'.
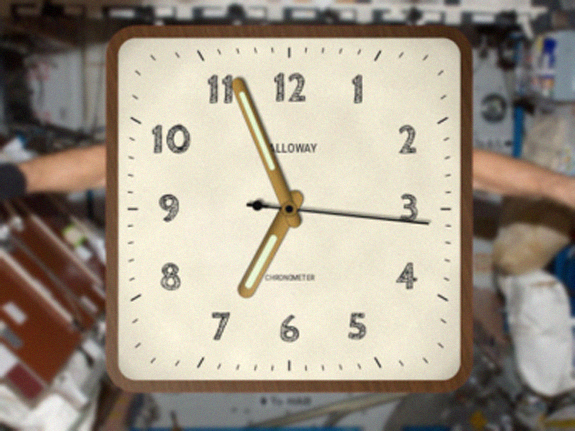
6 h 56 min 16 s
